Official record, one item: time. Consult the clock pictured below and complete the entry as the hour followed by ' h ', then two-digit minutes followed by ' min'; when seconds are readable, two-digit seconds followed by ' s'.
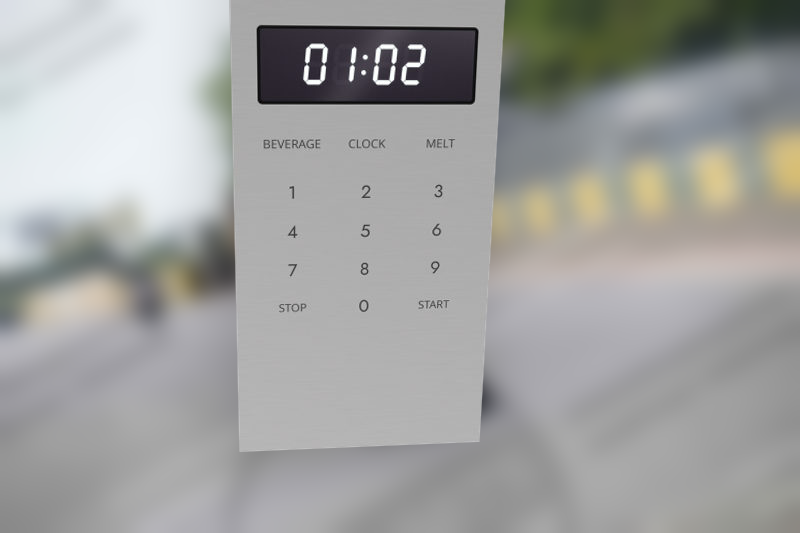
1 h 02 min
